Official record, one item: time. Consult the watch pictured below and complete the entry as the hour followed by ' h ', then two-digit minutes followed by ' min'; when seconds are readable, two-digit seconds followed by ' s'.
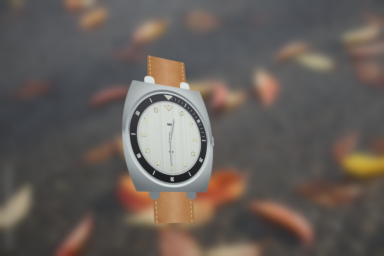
12 h 30 min
